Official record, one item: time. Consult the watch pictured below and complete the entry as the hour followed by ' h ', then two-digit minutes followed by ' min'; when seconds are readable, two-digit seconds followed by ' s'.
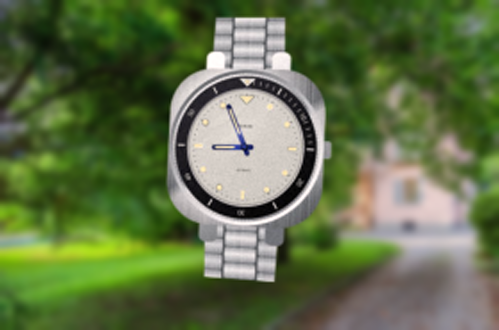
8 h 56 min
